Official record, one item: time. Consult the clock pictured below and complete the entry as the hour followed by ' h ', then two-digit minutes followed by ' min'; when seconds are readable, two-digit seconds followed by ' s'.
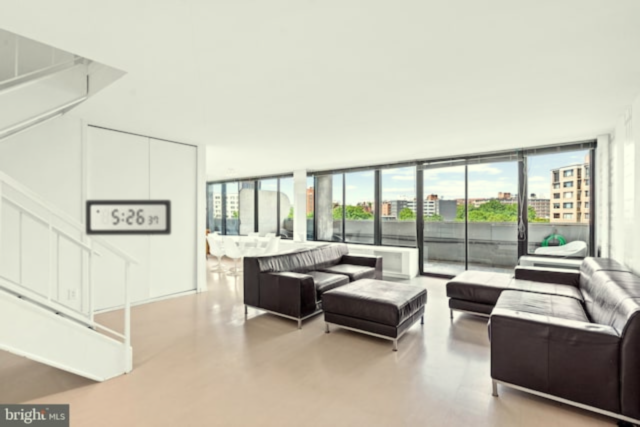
5 h 26 min
